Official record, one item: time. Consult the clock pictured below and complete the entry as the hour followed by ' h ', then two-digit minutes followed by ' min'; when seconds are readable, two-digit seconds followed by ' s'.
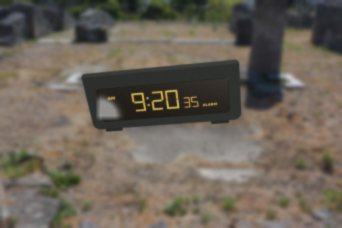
9 h 20 min 35 s
